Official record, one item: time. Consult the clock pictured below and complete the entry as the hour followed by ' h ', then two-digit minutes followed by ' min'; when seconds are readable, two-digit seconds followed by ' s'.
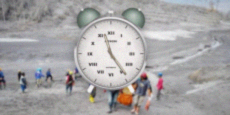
11 h 24 min
